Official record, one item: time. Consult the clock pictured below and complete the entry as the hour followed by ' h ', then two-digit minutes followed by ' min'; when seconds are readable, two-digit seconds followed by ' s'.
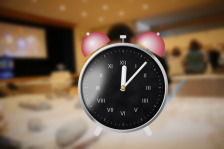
12 h 07 min
